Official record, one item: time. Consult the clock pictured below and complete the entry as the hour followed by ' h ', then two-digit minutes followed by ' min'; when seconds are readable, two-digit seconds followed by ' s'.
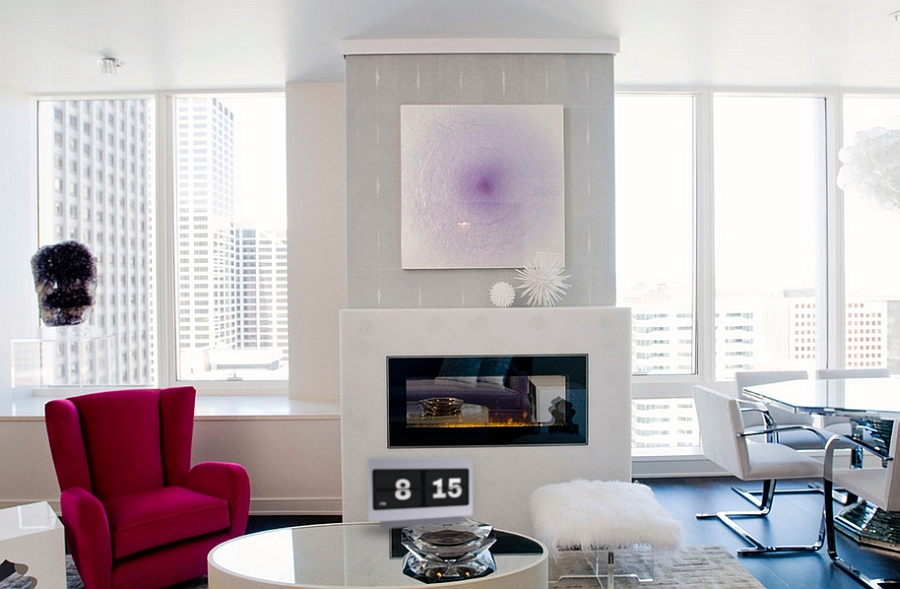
8 h 15 min
